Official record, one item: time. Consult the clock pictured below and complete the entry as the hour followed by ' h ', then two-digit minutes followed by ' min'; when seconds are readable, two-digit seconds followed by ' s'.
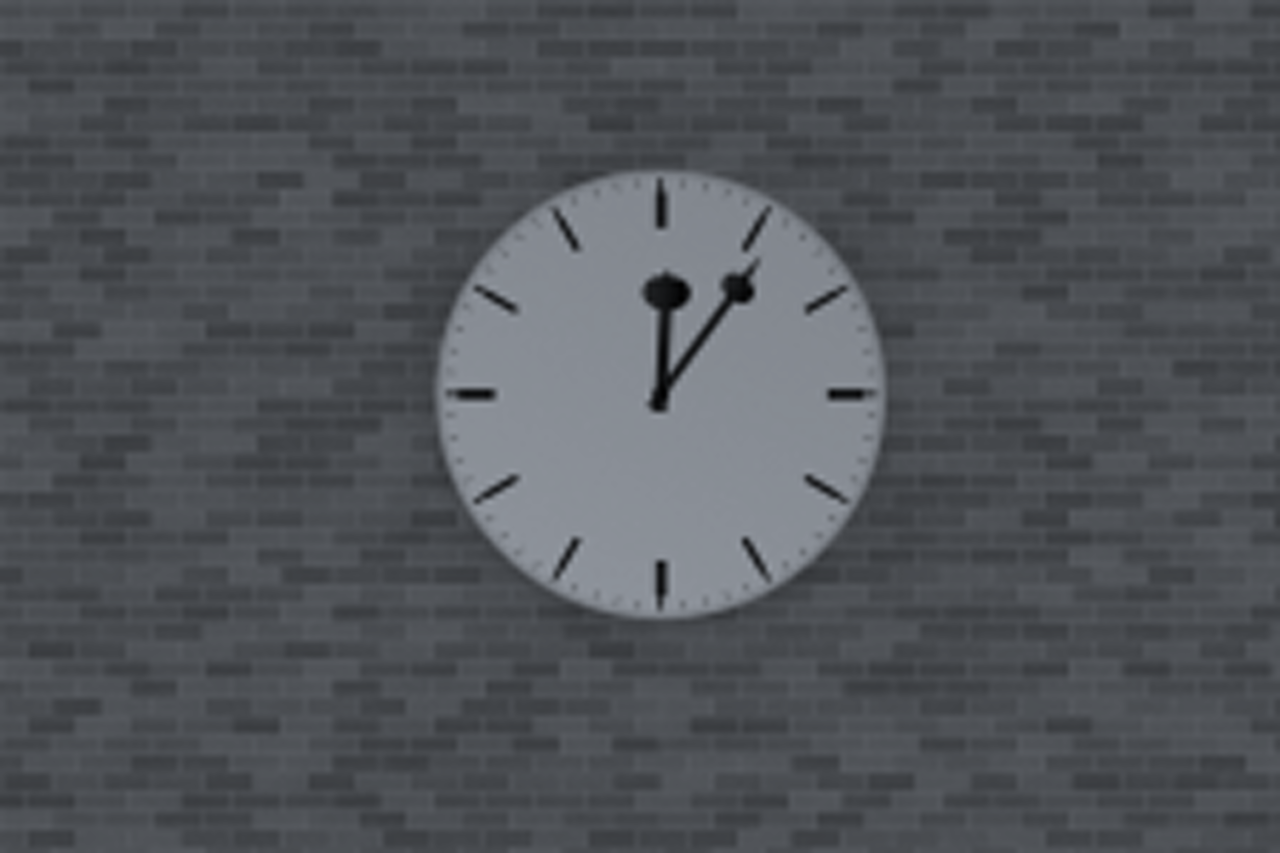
12 h 06 min
